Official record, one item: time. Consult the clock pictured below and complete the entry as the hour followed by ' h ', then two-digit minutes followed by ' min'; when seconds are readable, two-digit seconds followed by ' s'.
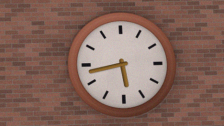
5 h 43 min
